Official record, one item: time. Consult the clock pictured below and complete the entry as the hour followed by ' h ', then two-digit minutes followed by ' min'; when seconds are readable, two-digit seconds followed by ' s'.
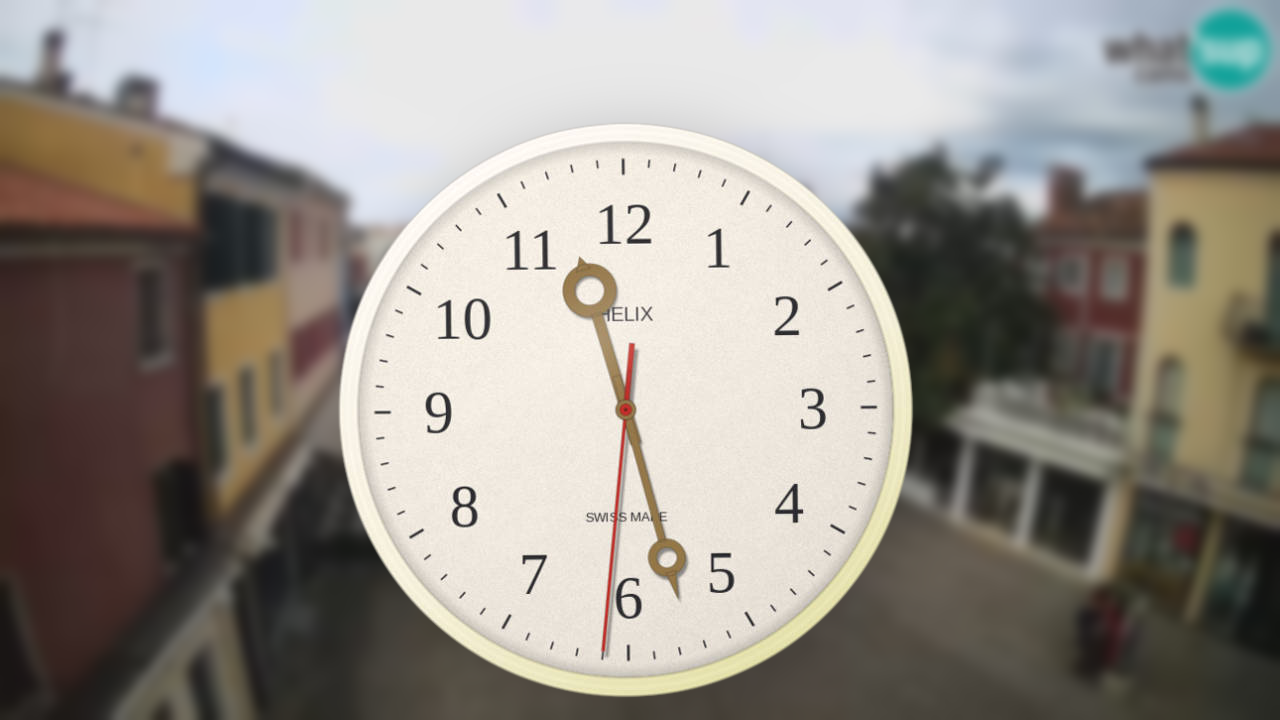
11 h 27 min 31 s
